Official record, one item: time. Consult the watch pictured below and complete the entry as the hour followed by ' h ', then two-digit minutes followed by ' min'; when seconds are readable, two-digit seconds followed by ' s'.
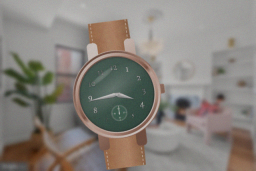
3 h 44 min
